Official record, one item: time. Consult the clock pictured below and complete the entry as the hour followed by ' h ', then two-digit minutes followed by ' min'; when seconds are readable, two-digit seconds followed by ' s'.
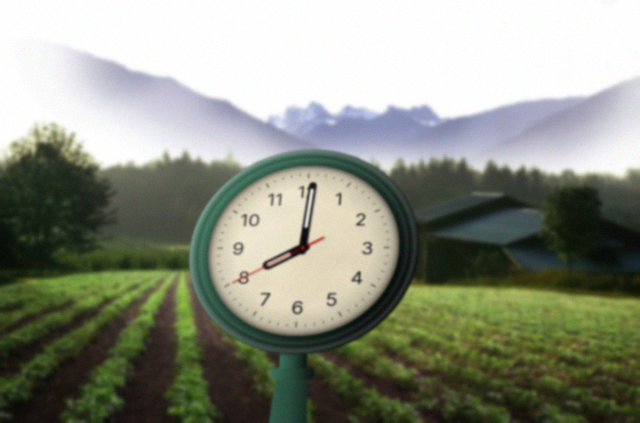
8 h 00 min 40 s
